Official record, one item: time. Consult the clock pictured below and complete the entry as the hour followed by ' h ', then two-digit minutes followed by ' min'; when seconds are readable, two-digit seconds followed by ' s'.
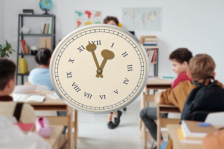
12 h 58 min
